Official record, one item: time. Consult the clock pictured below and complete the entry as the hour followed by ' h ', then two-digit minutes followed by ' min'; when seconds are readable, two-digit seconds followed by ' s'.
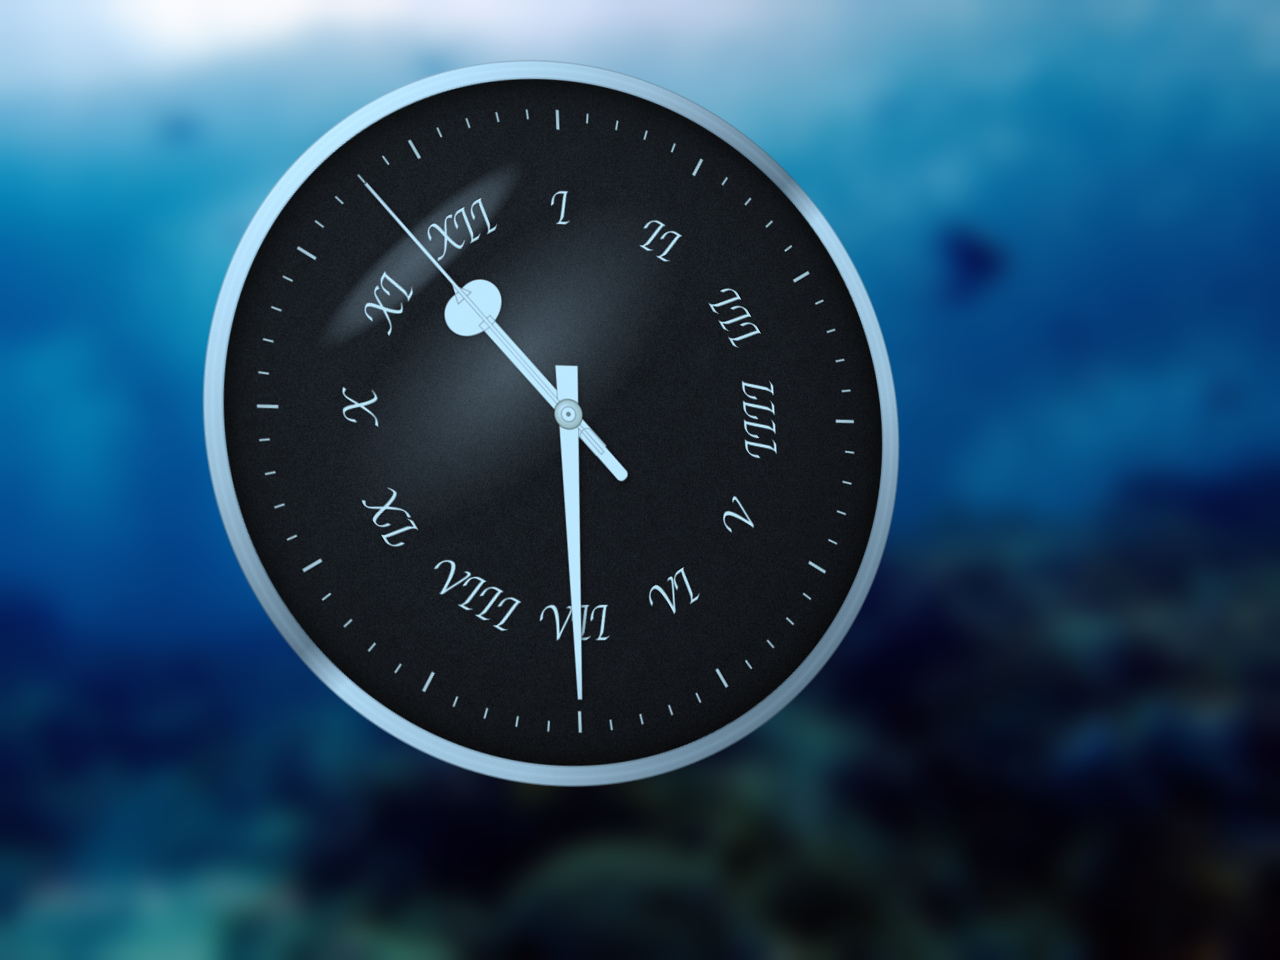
11 h 34 min 58 s
